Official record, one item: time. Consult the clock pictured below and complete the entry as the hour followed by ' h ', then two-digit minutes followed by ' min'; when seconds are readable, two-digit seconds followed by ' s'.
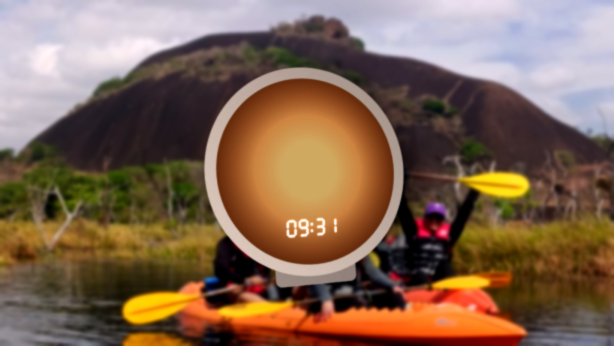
9 h 31 min
